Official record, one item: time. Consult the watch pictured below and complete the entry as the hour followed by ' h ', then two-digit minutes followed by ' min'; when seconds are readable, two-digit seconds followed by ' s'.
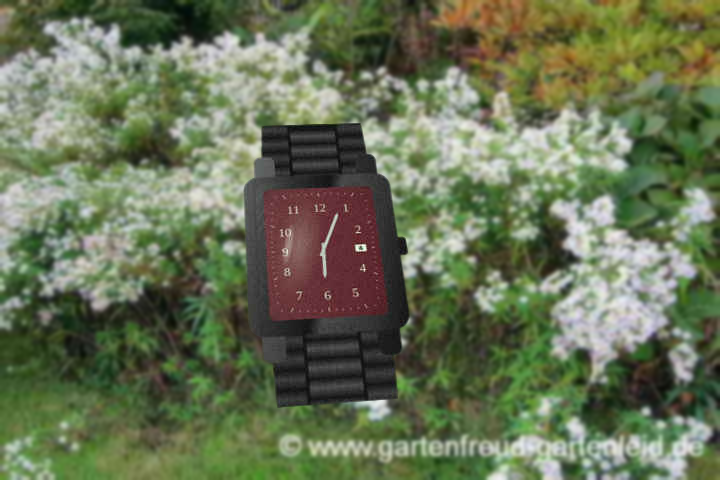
6 h 04 min
